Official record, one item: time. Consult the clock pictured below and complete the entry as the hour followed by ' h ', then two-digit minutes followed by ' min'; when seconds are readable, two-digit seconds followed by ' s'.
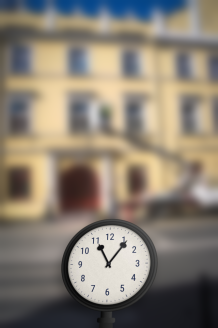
11 h 06 min
